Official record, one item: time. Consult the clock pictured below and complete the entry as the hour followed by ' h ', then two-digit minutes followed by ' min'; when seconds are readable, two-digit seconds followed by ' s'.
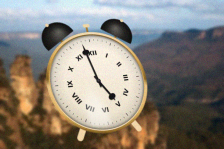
4 h 58 min
